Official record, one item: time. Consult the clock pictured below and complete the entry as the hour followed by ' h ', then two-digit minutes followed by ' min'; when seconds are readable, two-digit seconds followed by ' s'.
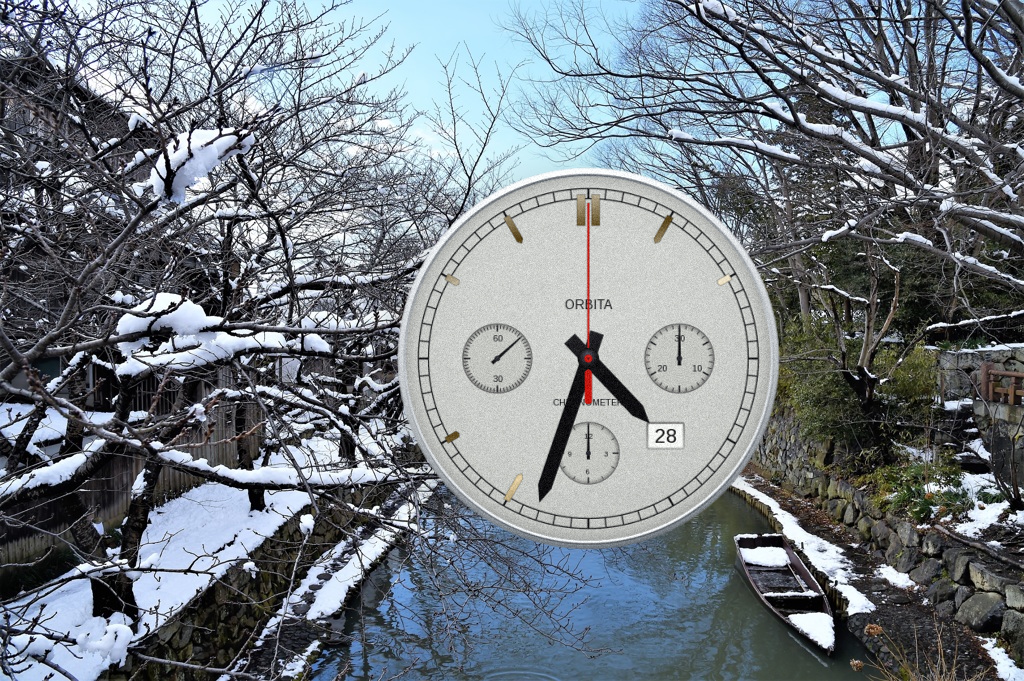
4 h 33 min 08 s
